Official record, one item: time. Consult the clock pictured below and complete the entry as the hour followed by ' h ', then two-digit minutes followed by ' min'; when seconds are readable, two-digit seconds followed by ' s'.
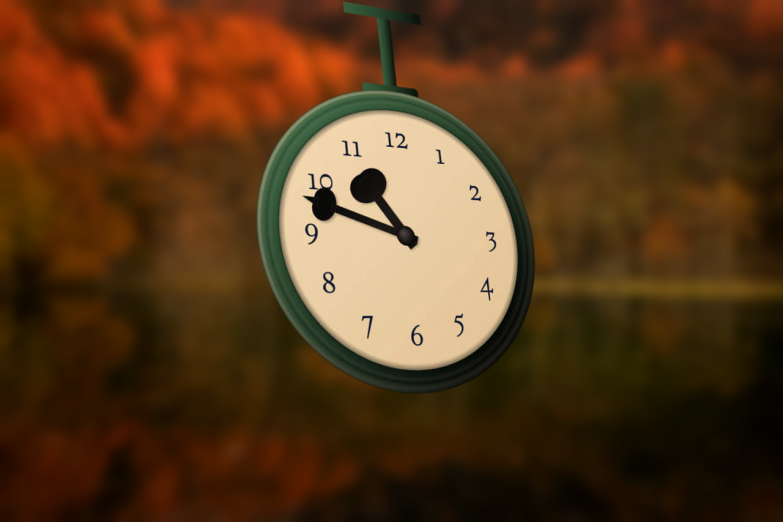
10 h 48 min
